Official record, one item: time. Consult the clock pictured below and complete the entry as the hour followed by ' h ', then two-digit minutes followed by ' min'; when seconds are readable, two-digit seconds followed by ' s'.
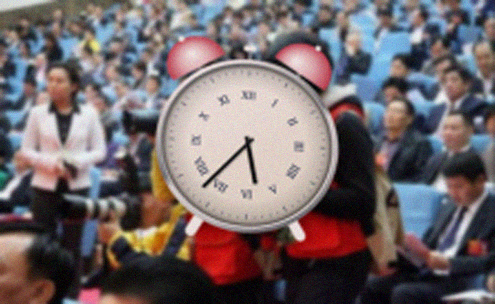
5 h 37 min
